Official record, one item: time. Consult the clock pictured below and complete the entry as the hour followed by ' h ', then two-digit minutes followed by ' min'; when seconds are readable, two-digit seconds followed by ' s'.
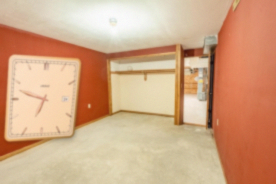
6 h 48 min
